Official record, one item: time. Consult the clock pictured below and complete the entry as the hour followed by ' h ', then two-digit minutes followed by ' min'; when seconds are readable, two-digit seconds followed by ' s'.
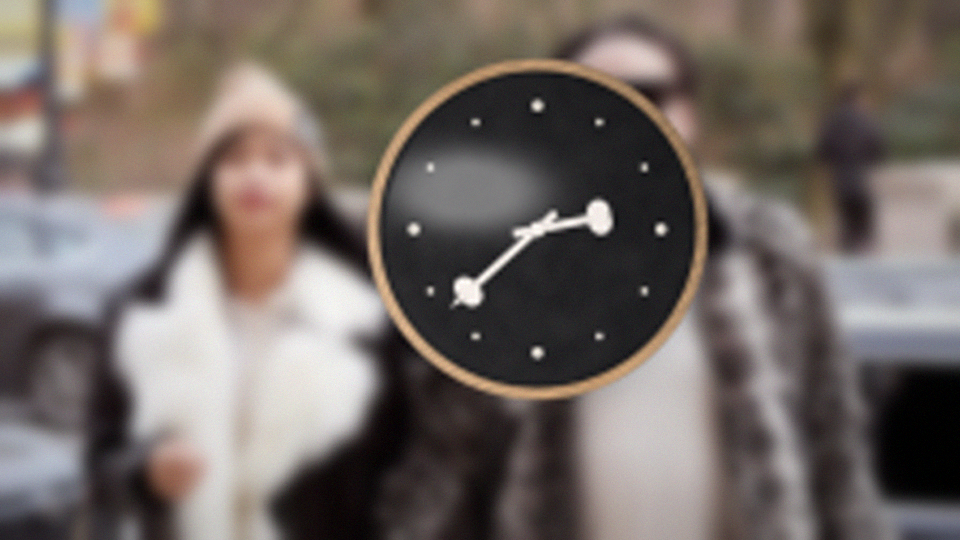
2 h 38 min
